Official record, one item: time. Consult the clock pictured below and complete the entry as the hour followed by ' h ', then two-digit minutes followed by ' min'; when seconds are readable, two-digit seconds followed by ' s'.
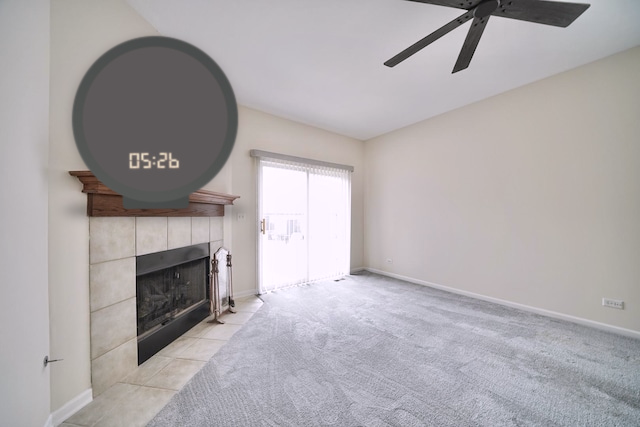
5 h 26 min
